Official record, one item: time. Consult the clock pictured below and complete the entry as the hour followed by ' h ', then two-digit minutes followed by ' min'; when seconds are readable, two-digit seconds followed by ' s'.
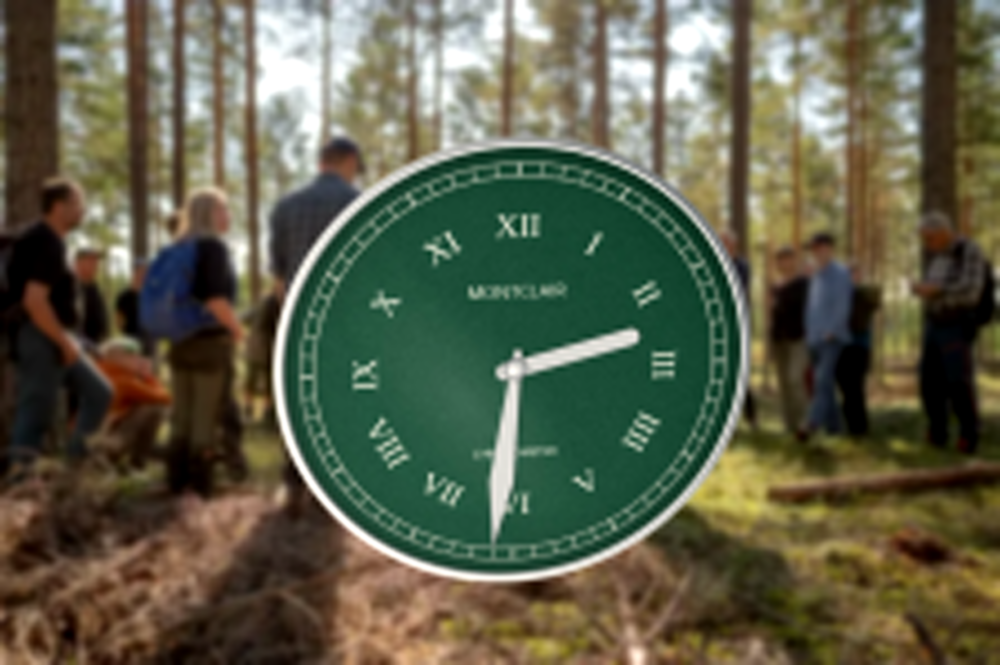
2 h 31 min
